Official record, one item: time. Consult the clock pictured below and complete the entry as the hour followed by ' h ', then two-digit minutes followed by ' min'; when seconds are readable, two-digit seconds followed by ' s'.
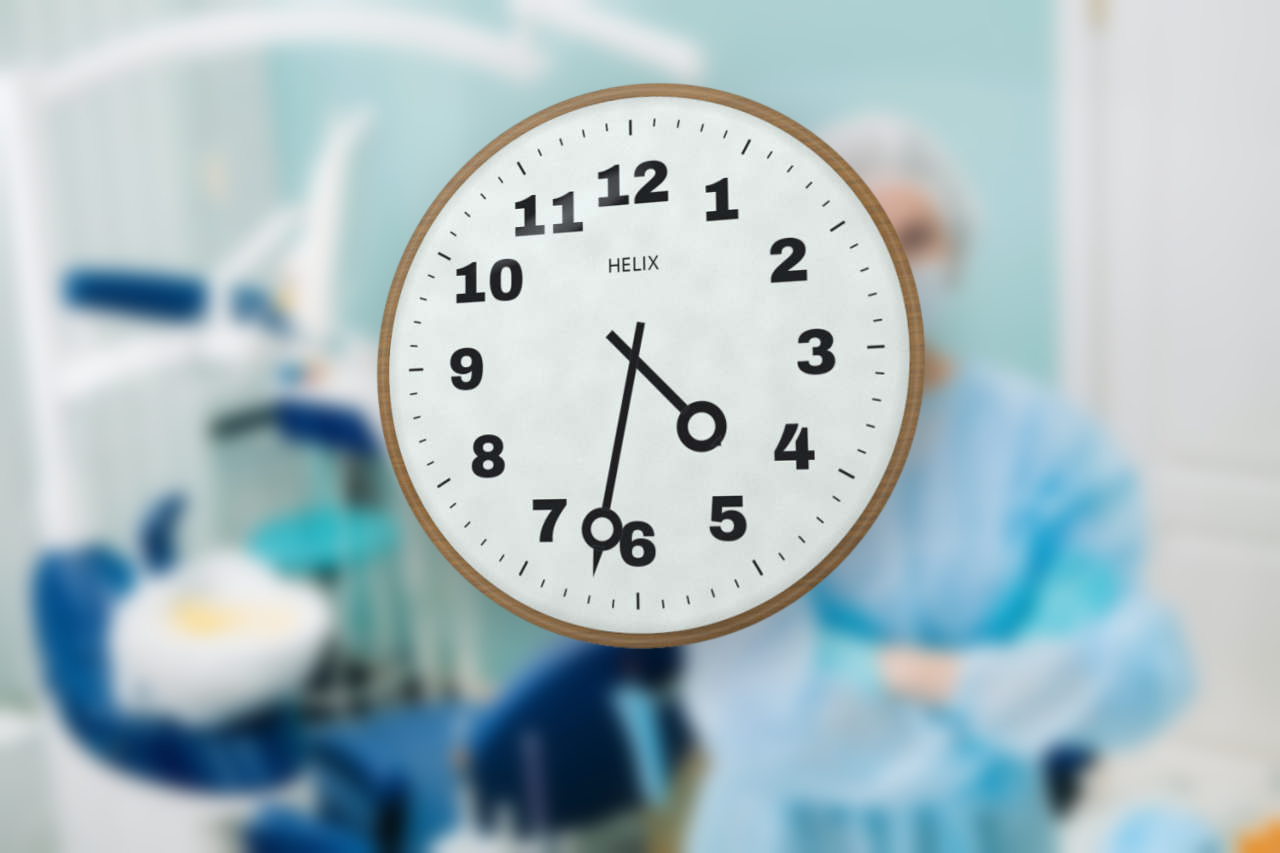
4 h 32 min
